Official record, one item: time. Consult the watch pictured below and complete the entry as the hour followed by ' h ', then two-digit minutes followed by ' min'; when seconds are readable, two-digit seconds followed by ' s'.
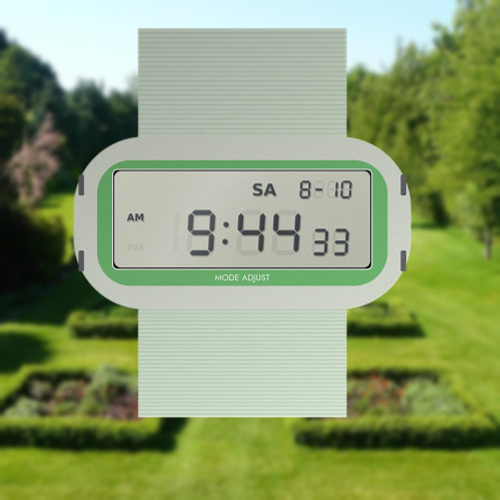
9 h 44 min 33 s
